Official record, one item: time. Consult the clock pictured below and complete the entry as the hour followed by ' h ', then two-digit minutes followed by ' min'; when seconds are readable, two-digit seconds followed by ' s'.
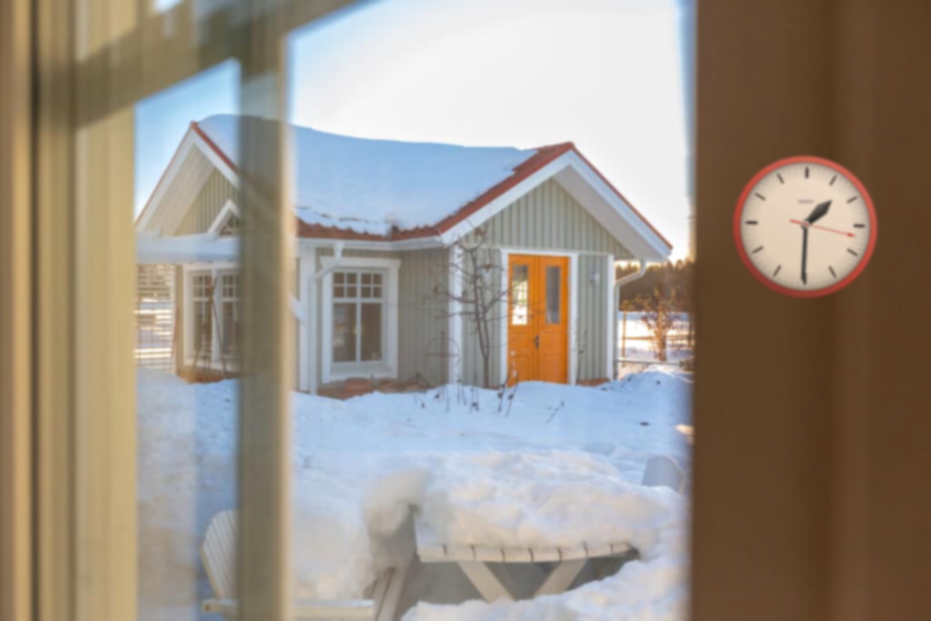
1 h 30 min 17 s
